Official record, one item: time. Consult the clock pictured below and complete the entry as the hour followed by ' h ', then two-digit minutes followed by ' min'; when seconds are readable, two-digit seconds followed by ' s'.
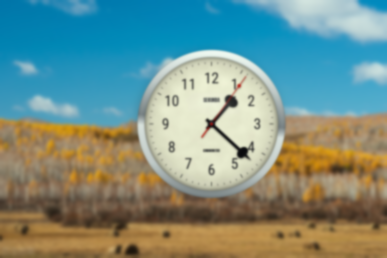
1 h 22 min 06 s
